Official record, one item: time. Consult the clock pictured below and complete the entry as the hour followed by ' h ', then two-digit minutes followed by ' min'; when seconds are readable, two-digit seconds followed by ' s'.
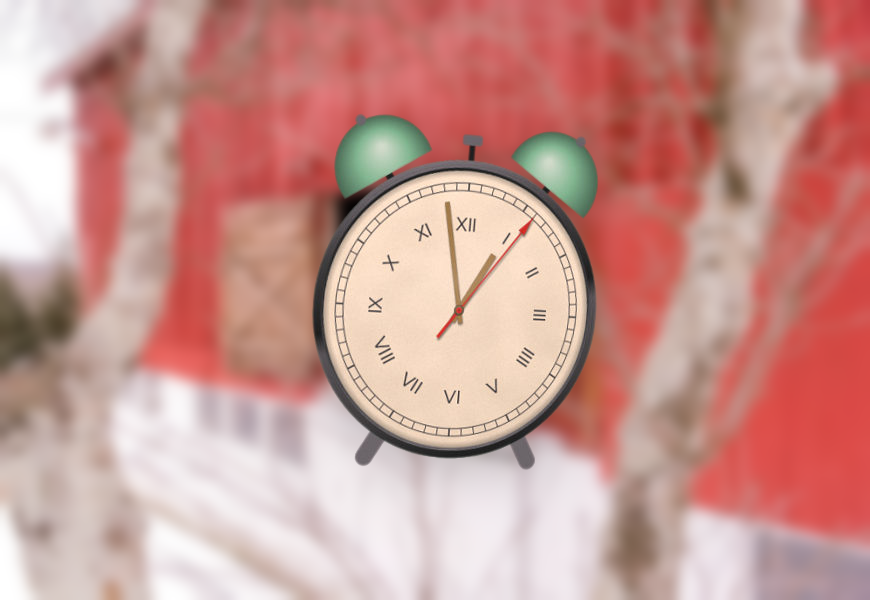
12 h 58 min 06 s
